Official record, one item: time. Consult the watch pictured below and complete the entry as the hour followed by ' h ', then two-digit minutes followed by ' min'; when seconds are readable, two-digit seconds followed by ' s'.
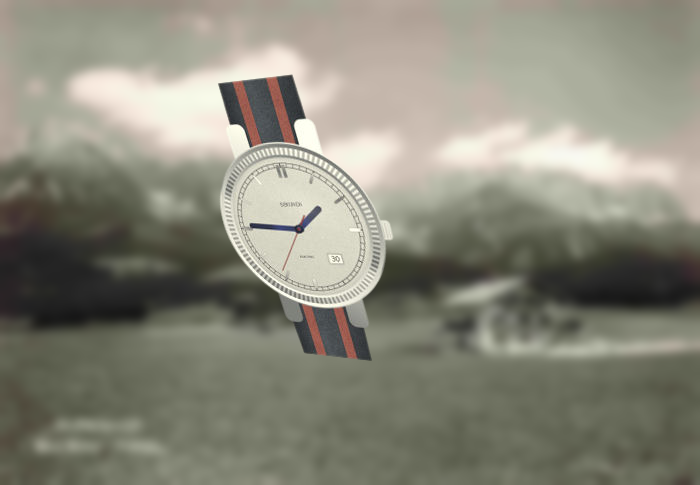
1 h 45 min 36 s
